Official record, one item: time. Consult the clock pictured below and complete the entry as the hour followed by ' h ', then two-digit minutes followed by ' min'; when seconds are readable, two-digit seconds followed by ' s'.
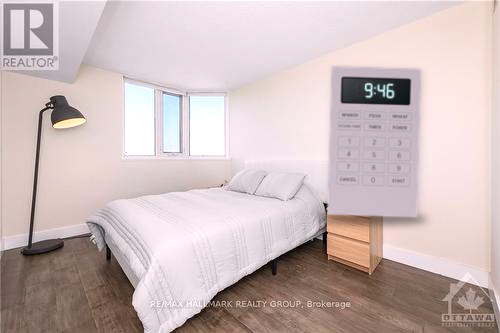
9 h 46 min
